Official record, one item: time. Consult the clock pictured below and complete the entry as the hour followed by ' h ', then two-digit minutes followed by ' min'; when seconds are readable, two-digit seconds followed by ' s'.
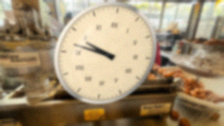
9 h 47 min
